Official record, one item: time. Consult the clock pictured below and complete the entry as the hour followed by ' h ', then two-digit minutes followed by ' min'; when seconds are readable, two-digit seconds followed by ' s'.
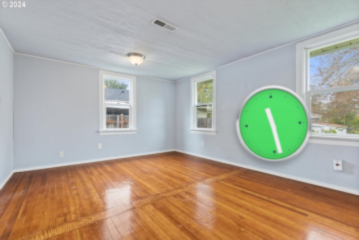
11 h 28 min
